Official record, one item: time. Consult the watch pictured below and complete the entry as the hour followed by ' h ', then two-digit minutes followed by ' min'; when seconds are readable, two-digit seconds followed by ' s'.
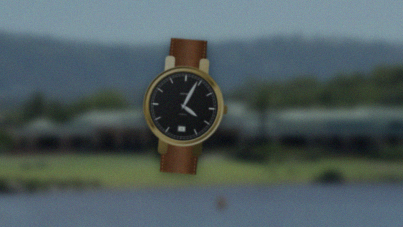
4 h 04 min
